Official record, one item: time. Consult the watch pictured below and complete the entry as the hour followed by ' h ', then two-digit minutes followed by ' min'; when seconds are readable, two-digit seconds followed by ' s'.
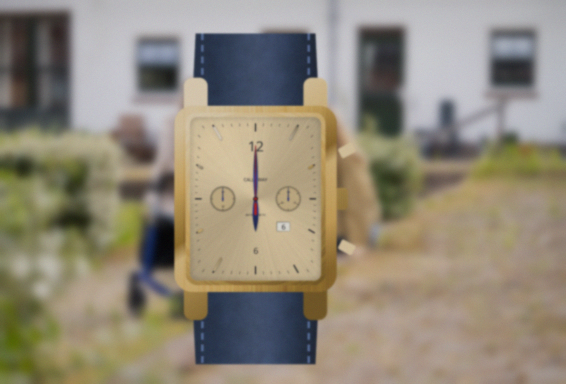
6 h 00 min
